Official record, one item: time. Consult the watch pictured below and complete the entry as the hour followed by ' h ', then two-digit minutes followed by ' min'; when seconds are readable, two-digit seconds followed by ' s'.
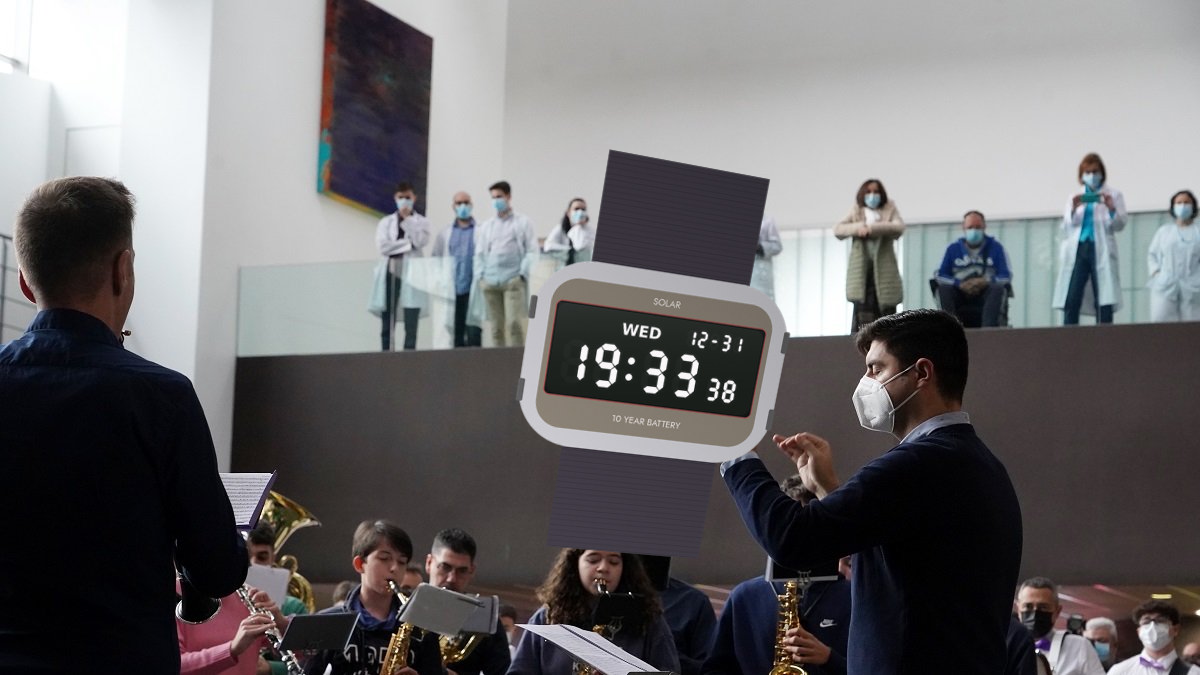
19 h 33 min 38 s
